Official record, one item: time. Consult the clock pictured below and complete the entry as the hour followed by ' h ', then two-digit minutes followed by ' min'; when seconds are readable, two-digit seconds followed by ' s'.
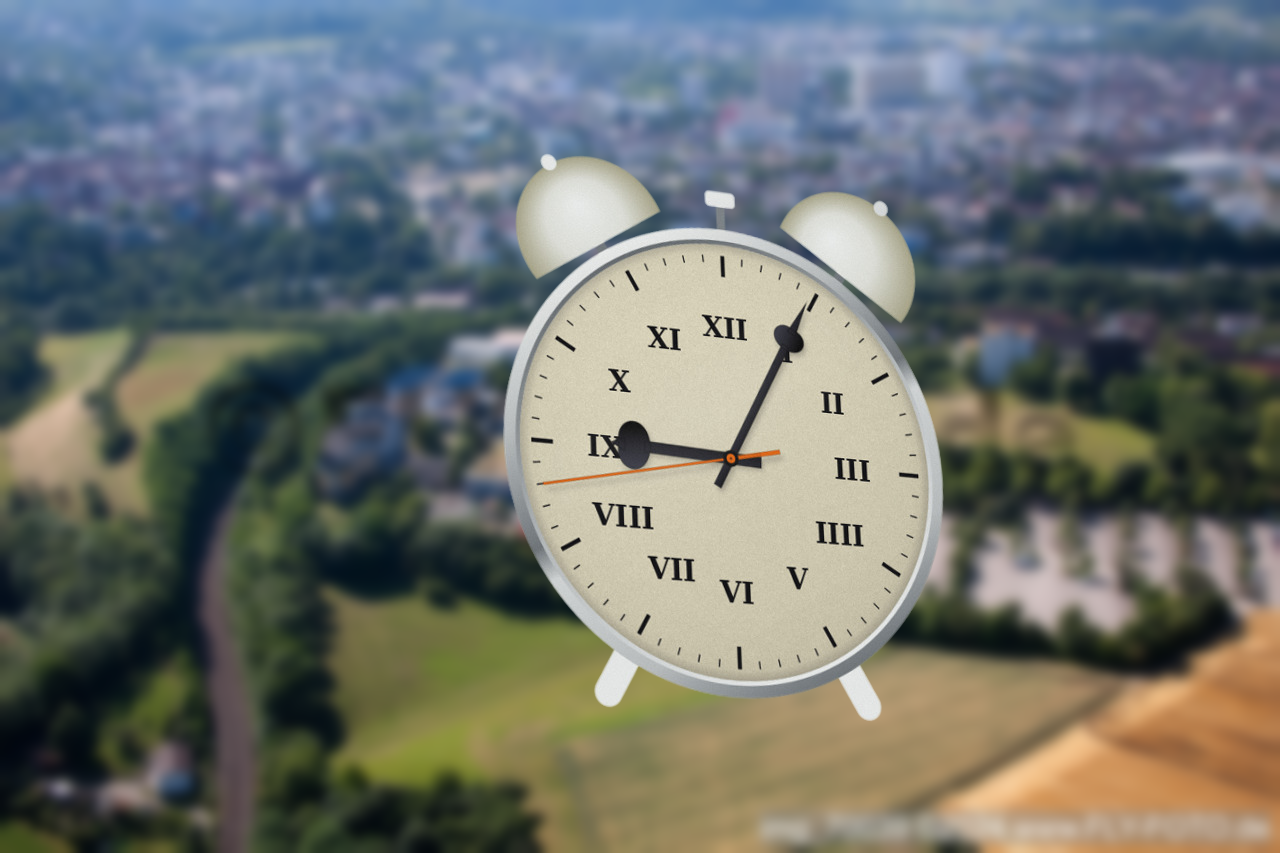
9 h 04 min 43 s
